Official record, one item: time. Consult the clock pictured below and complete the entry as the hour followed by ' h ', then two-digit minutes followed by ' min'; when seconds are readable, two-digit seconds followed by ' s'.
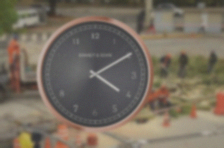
4 h 10 min
